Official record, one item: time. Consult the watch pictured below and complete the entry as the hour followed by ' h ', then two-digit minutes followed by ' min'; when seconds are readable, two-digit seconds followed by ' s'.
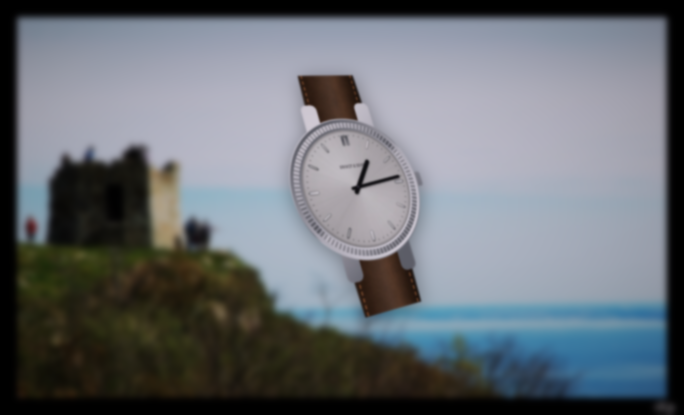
1 h 14 min
